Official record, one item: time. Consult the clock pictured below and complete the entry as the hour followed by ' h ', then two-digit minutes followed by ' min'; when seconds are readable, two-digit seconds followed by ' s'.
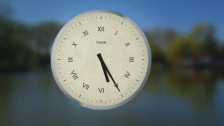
5 h 25 min
